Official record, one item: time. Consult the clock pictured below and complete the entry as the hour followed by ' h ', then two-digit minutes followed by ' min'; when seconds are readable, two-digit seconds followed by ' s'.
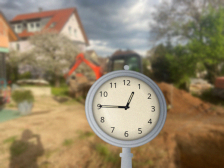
12 h 45 min
